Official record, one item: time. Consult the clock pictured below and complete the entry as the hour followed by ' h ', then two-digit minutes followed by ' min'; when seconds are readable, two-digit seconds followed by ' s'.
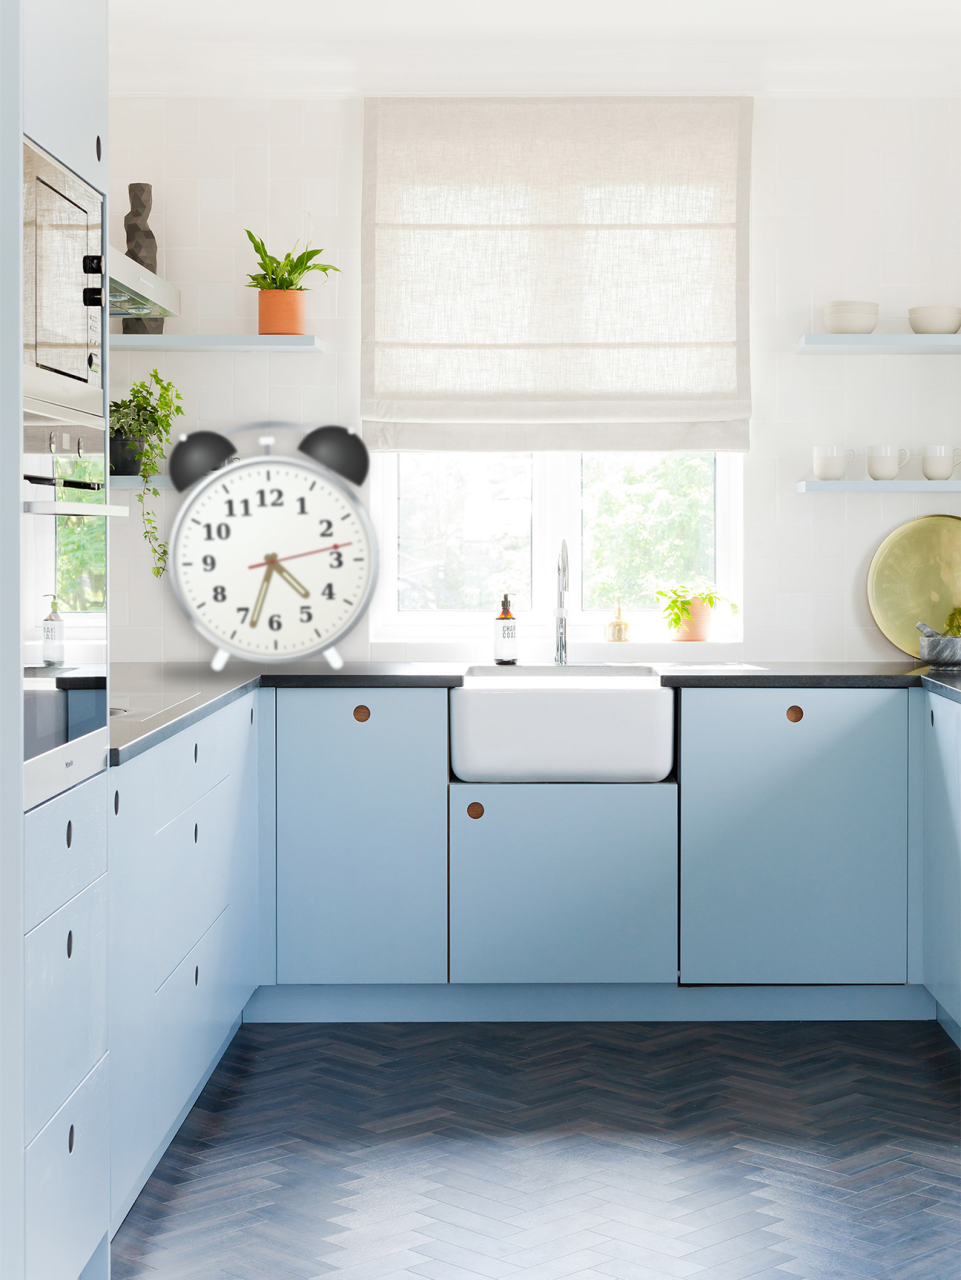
4 h 33 min 13 s
